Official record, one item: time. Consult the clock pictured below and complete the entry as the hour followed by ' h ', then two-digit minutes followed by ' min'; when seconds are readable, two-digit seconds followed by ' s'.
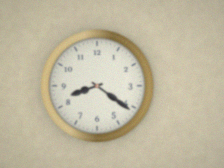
8 h 21 min
